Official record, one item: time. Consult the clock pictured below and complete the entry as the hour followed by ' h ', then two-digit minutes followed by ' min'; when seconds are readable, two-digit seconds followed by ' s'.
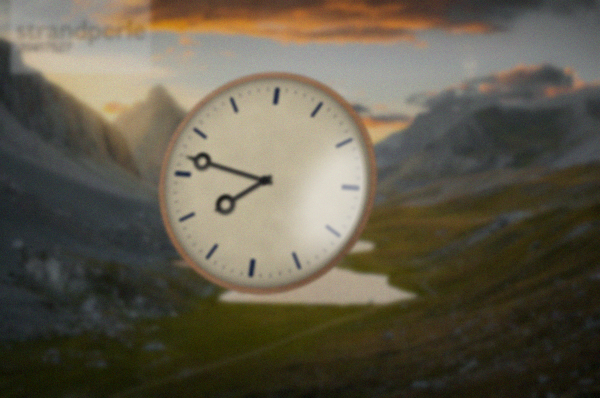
7 h 47 min
